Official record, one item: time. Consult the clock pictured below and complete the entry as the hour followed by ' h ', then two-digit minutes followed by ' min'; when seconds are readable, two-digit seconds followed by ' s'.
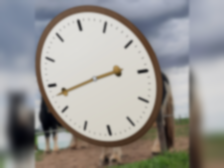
2 h 43 min
